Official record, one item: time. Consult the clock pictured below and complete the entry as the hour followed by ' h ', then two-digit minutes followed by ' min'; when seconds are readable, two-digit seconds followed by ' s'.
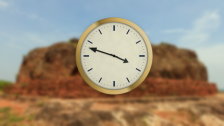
3 h 48 min
